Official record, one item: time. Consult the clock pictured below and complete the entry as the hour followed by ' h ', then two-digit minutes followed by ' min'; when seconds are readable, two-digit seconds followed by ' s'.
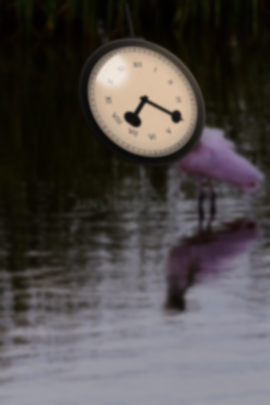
7 h 20 min
